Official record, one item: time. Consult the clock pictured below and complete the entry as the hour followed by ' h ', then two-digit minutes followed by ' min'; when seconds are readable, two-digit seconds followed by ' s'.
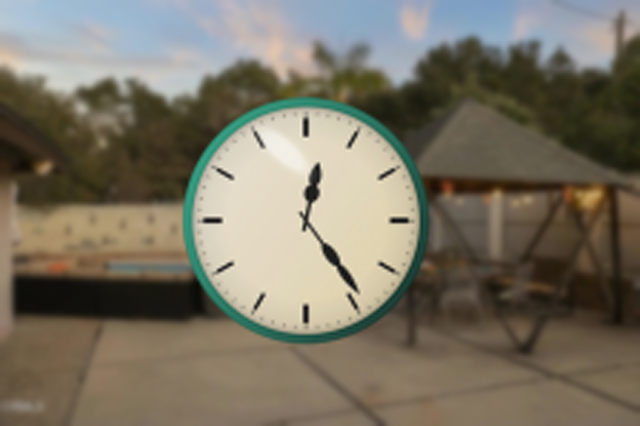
12 h 24 min
